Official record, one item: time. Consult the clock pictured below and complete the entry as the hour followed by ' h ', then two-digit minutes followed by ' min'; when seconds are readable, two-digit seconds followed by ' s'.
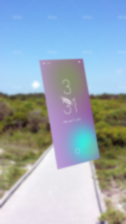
3 h 31 min
